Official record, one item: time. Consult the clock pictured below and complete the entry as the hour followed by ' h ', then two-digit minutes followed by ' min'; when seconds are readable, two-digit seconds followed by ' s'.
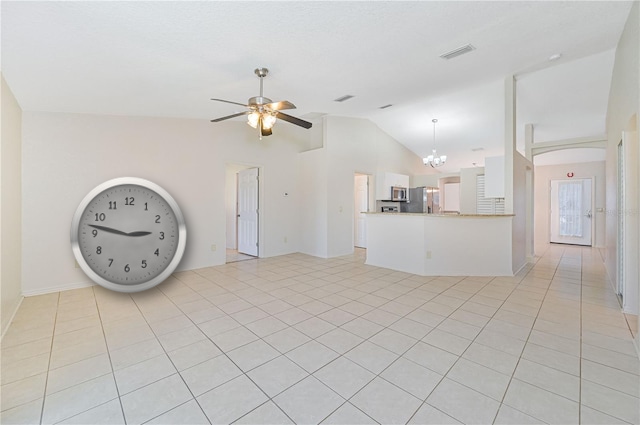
2 h 47 min
